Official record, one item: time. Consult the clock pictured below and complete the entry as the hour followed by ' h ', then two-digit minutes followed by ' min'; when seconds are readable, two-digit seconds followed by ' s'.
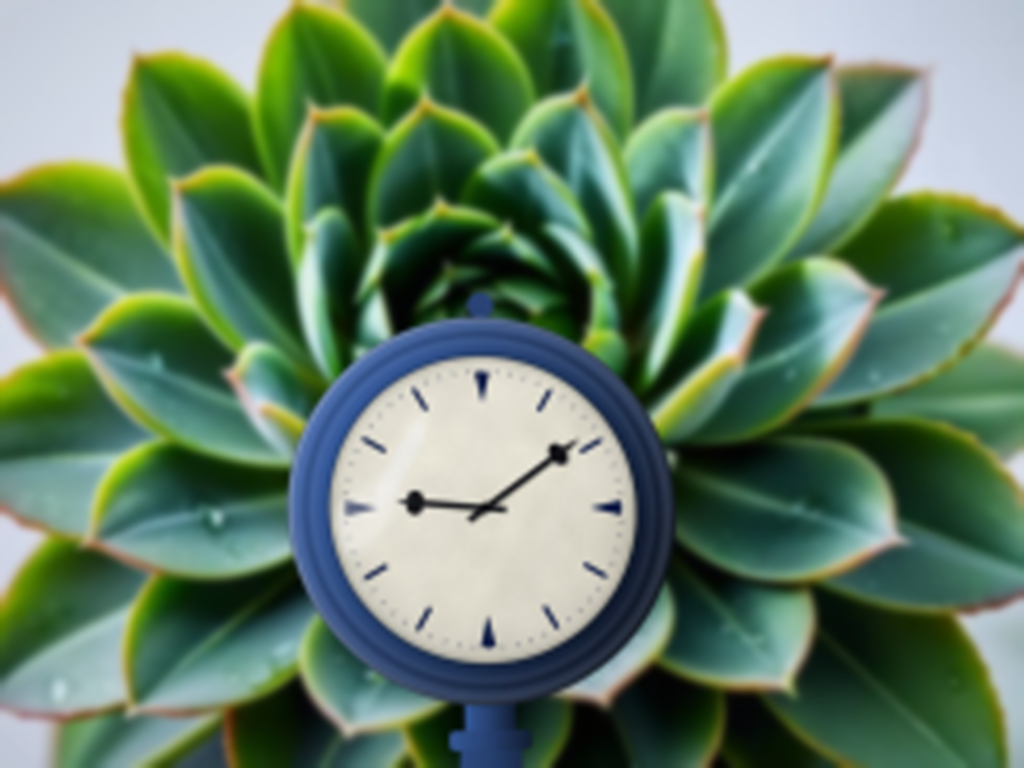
9 h 09 min
